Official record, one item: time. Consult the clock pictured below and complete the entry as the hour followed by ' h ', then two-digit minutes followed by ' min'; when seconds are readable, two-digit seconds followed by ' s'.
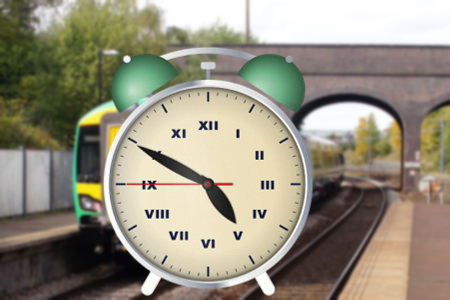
4 h 49 min 45 s
